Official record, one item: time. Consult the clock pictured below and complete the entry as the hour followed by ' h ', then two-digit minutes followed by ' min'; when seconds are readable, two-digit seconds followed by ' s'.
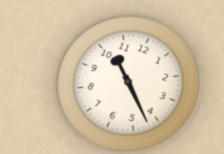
10 h 22 min
